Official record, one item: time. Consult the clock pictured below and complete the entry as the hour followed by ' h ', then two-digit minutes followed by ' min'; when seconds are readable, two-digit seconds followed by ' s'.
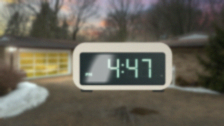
4 h 47 min
